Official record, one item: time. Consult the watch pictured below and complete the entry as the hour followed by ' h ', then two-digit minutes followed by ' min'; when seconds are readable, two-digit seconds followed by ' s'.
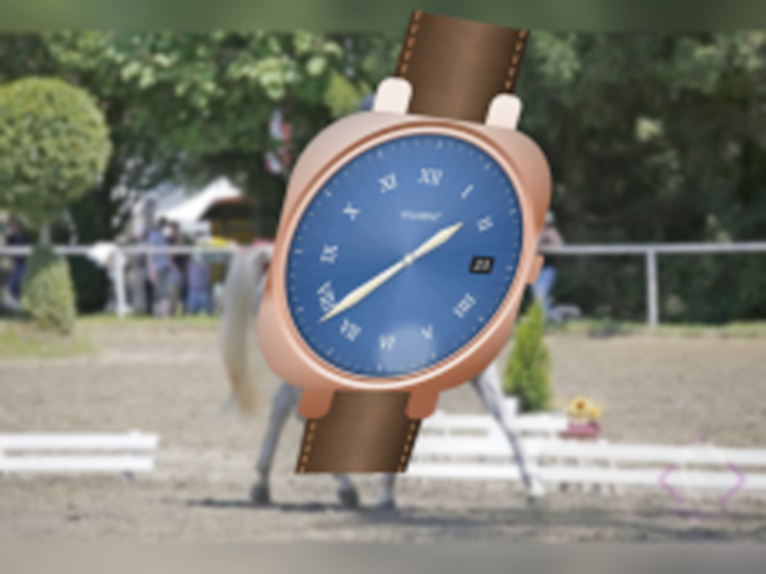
1 h 38 min
